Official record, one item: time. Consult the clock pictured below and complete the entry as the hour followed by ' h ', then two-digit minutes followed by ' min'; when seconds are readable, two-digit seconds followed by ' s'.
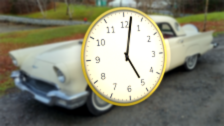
5 h 02 min
